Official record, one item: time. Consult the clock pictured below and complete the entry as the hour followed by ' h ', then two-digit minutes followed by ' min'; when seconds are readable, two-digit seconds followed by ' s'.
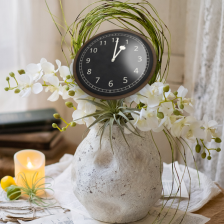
1 h 01 min
